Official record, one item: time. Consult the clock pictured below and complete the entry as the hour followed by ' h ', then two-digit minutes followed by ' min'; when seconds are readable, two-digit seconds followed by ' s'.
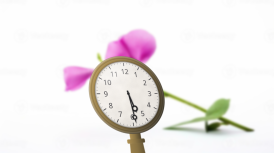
5 h 29 min
